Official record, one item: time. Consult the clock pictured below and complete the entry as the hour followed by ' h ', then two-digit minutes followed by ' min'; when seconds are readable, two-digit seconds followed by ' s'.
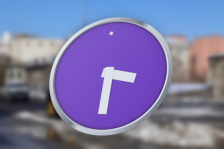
3 h 31 min
